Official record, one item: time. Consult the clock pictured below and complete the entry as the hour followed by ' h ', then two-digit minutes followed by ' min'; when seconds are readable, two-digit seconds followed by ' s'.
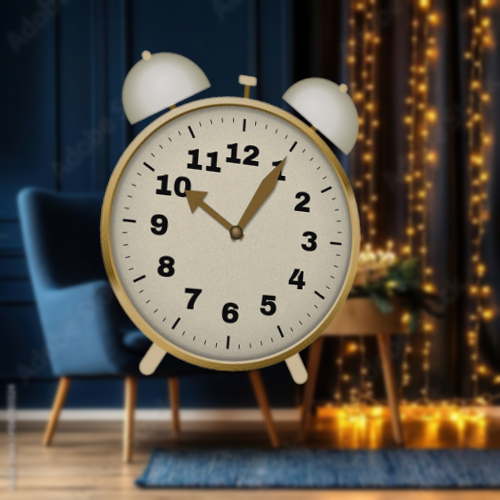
10 h 05 min
